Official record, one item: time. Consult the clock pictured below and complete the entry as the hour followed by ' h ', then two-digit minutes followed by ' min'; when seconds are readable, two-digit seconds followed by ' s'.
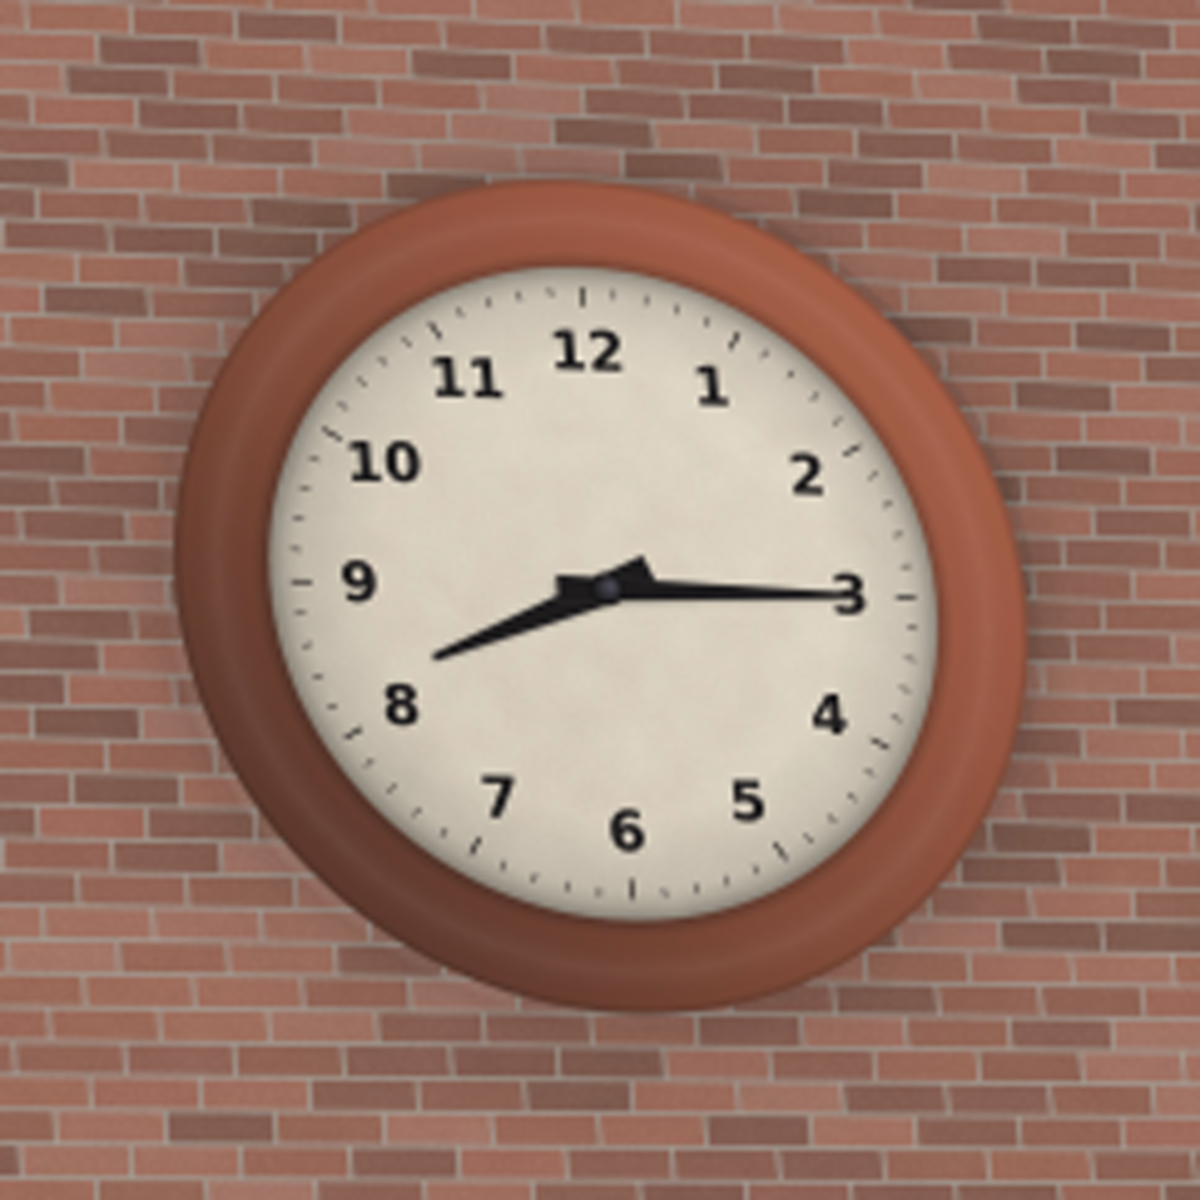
8 h 15 min
